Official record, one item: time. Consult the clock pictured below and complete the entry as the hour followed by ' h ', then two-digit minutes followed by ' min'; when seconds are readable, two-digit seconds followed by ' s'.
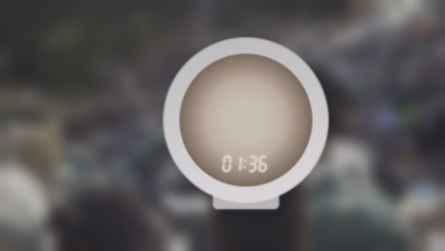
1 h 36 min
